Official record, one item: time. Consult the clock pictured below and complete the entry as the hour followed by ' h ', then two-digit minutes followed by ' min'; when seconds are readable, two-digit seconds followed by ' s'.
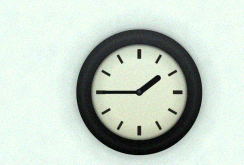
1 h 45 min
